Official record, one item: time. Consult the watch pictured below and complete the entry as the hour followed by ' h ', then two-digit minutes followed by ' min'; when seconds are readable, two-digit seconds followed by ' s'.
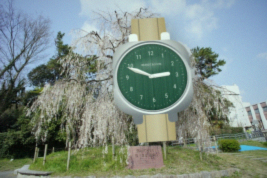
2 h 49 min
